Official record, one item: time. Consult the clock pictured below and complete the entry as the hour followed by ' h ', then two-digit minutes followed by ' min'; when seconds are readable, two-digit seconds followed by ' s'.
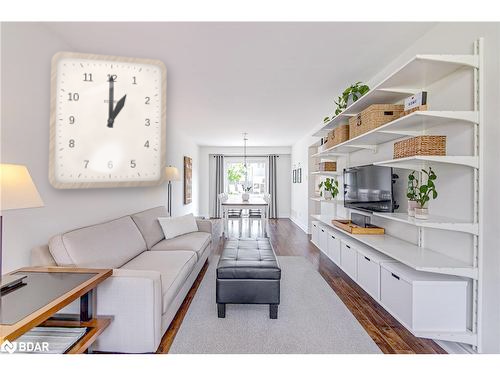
1 h 00 min
